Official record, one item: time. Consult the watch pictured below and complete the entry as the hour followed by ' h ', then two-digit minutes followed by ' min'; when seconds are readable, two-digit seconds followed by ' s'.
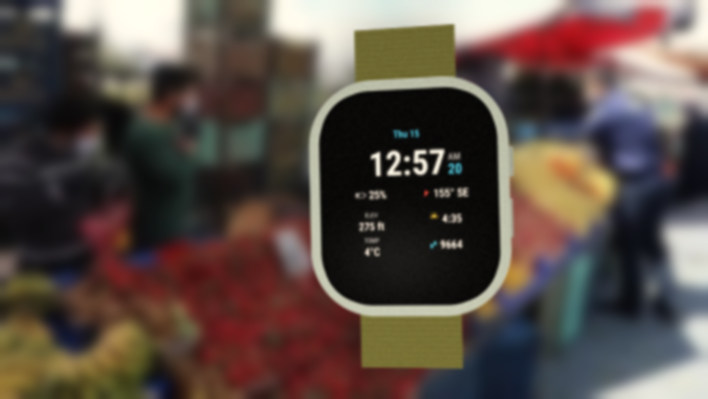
12 h 57 min
